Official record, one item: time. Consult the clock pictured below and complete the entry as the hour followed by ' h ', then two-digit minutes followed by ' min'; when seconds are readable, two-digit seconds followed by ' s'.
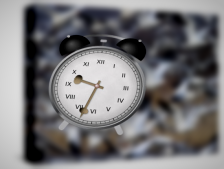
9 h 33 min
